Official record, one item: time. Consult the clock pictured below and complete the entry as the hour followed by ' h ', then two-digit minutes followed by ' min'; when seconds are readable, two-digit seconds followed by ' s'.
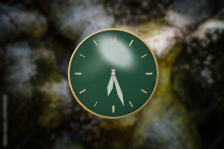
6 h 27 min
